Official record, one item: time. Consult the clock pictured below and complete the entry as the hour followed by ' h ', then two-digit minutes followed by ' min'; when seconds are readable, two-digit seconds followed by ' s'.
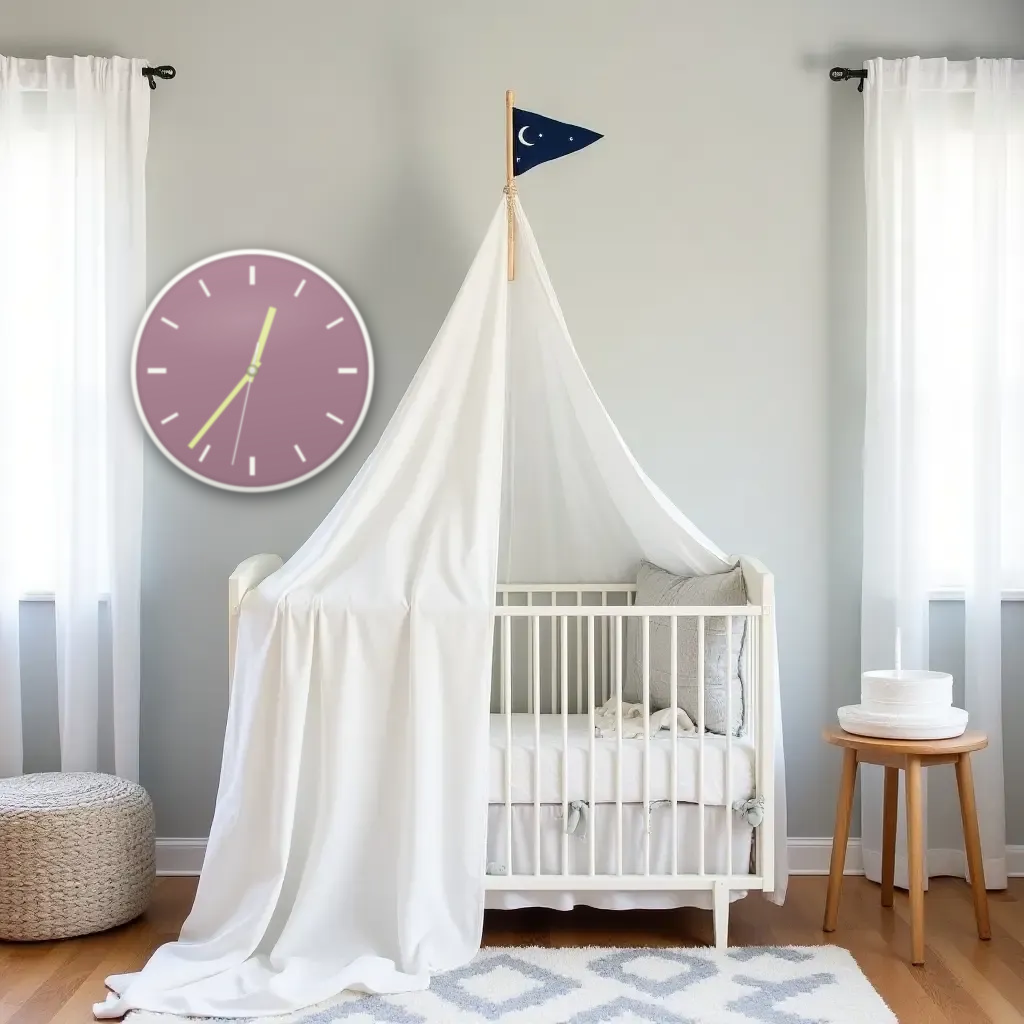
12 h 36 min 32 s
